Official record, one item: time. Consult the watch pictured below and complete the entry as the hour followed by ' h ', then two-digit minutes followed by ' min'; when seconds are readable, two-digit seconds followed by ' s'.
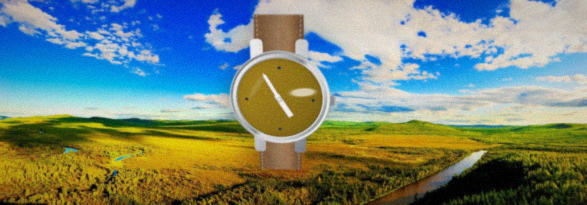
4 h 55 min
